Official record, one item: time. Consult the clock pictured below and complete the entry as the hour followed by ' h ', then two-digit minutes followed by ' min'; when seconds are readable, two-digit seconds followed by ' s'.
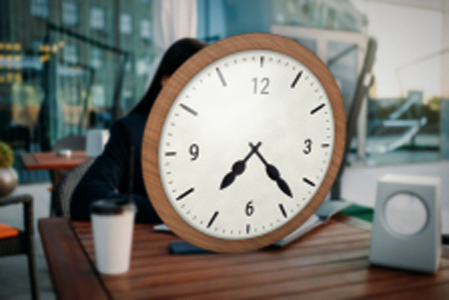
7 h 23 min
